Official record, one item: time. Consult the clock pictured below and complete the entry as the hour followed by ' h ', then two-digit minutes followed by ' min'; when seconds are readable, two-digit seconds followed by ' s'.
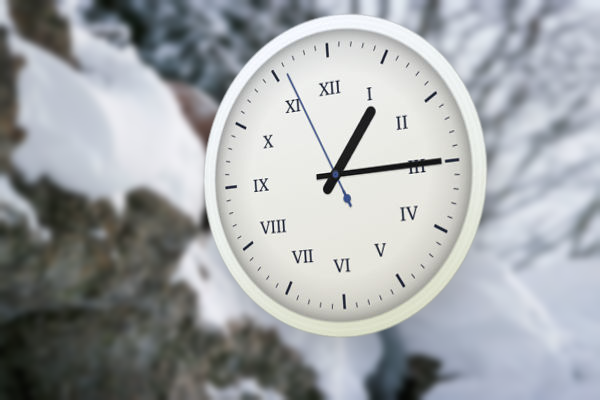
1 h 14 min 56 s
